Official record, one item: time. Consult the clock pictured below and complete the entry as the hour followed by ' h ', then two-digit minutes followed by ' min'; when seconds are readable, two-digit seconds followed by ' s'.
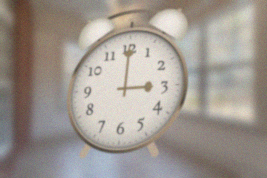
3 h 00 min
